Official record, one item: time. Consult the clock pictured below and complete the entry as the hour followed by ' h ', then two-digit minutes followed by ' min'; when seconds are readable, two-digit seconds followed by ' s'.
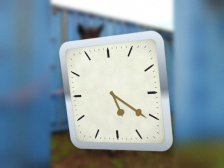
5 h 21 min
